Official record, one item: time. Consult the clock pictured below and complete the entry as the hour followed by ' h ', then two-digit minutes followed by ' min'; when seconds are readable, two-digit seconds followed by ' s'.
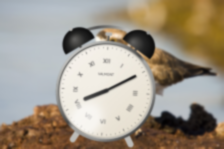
8 h 10 min
